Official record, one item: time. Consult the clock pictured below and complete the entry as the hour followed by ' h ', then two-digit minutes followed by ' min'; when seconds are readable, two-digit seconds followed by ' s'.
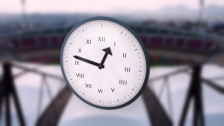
12 h 47 min
